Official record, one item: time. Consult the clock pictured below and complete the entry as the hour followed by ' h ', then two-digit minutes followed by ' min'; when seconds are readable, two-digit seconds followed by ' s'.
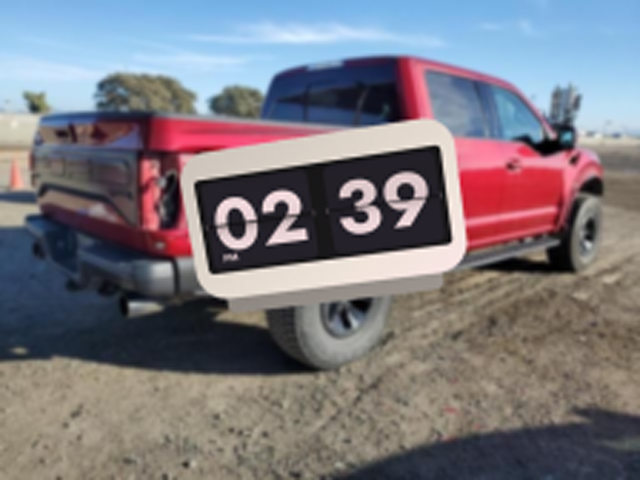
2 h 39 min
